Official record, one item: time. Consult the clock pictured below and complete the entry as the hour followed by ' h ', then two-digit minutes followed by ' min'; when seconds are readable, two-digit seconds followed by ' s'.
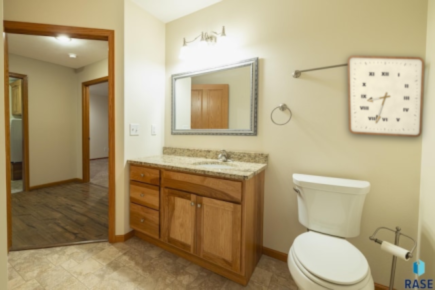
8 h 33 min
